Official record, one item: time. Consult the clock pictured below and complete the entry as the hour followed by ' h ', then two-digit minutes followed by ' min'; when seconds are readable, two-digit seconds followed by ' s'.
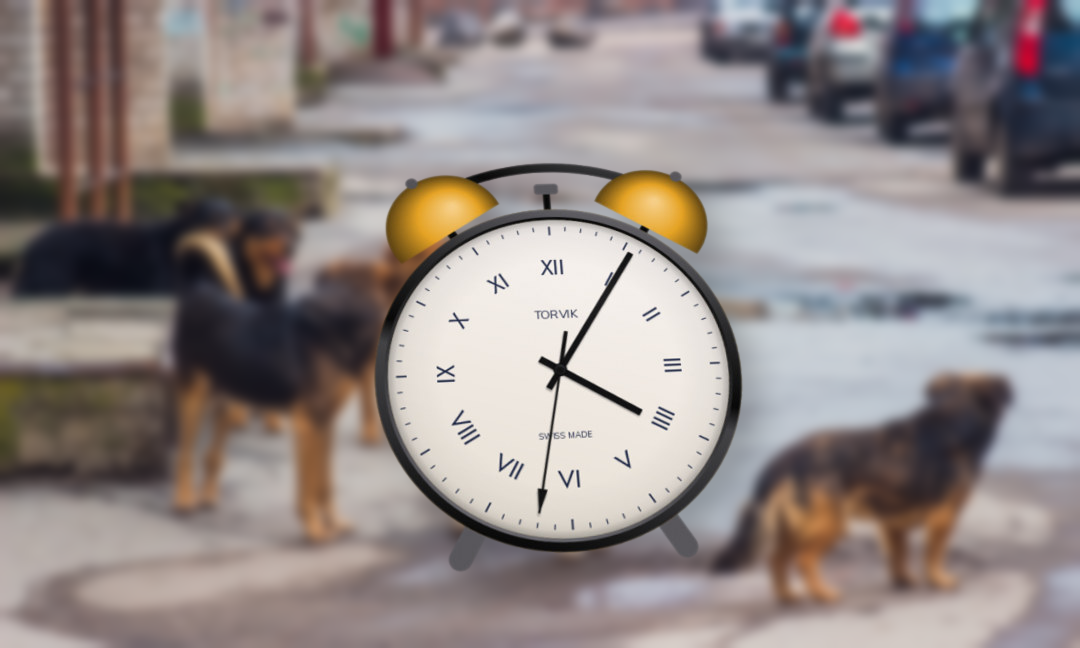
4 h 05 min 32 s
